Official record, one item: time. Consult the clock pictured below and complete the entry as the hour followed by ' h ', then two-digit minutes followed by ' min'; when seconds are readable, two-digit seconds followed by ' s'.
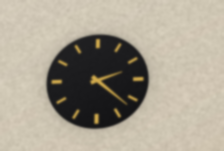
2 h 22 min
